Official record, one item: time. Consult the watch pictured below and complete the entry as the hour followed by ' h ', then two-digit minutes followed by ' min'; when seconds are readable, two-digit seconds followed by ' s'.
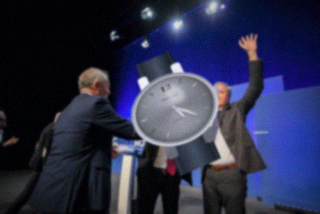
5 h 23 min
